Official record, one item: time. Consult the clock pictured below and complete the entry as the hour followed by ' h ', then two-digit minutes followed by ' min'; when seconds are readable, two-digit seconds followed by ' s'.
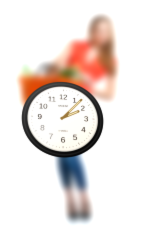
2 h 07 min
